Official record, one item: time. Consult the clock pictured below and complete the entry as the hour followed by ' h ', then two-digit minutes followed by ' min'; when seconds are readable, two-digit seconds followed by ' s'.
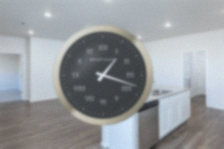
1 h 18 min
